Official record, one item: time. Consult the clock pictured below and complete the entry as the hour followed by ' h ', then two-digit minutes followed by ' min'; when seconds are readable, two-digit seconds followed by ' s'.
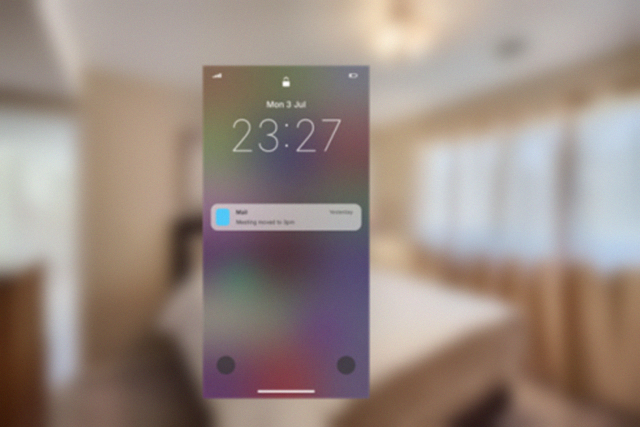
23 h 27 min
